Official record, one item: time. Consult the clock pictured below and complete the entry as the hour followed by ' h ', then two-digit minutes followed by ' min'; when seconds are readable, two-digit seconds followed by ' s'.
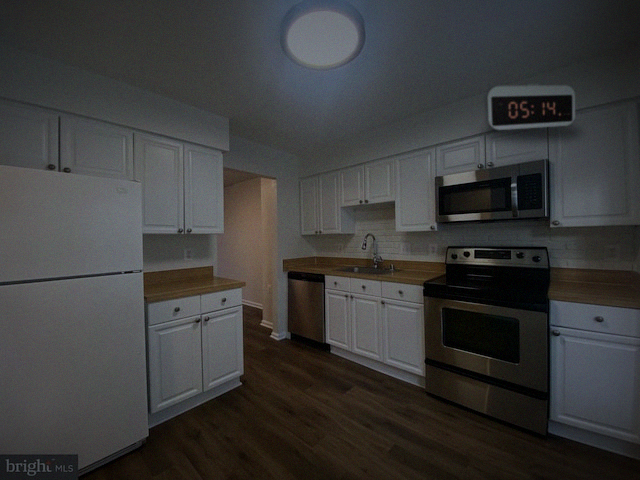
5 h 14 min
